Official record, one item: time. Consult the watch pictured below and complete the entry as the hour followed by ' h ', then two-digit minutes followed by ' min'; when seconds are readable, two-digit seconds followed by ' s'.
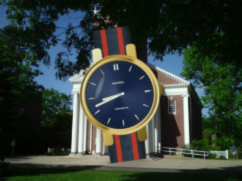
8 h 42 min
